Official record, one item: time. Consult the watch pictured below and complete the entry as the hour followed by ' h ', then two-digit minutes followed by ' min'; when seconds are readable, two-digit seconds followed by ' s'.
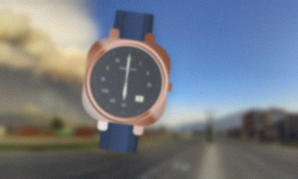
6 h 00 min
